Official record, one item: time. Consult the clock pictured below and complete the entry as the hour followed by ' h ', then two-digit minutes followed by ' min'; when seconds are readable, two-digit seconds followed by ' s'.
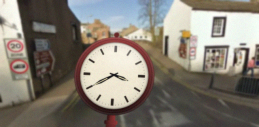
3 h 40 min
